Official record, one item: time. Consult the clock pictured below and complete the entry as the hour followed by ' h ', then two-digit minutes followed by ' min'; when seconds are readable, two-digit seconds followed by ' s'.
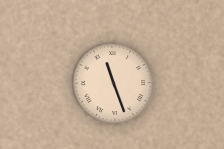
11 h 27 min
